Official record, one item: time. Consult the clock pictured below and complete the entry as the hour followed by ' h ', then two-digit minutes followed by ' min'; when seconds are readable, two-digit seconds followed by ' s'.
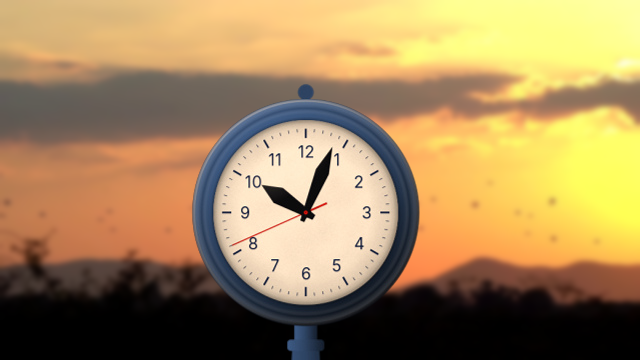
10 h 03 min 41 s
